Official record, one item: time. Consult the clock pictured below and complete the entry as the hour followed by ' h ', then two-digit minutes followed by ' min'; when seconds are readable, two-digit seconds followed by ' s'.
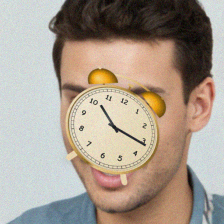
10 h 16 min
